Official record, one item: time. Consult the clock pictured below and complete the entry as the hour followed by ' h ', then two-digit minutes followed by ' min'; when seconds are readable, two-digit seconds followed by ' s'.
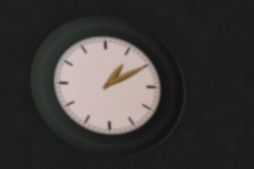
1 h 10 min
